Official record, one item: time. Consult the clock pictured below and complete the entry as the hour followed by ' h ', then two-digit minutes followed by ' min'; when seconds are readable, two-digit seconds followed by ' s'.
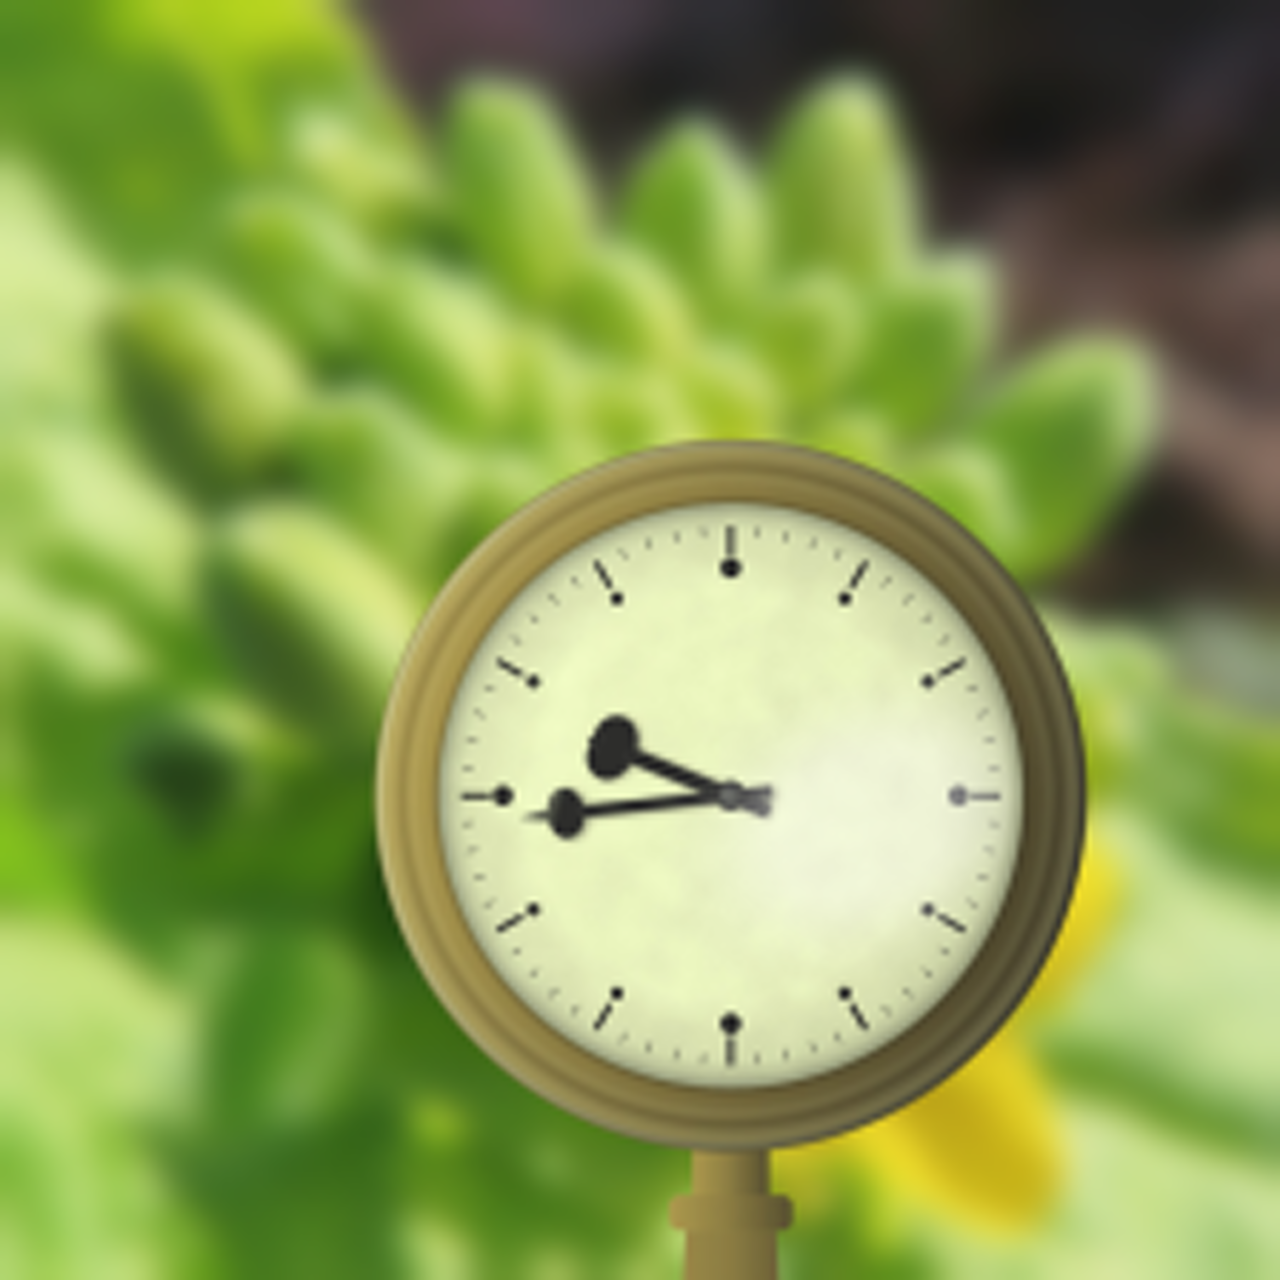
9 h 44 min
